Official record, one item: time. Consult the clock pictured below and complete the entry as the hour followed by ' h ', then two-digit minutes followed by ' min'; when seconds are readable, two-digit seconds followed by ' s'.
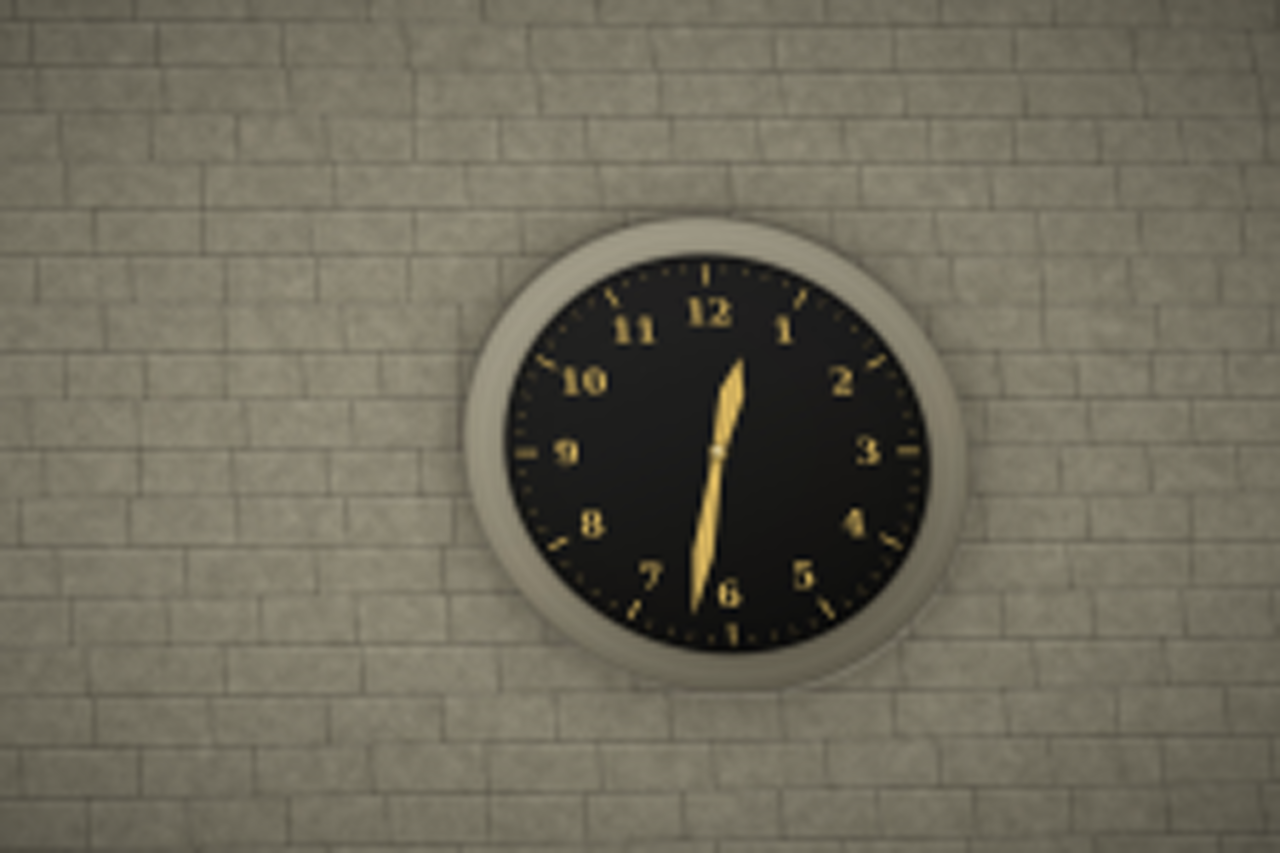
12 h 32 min
